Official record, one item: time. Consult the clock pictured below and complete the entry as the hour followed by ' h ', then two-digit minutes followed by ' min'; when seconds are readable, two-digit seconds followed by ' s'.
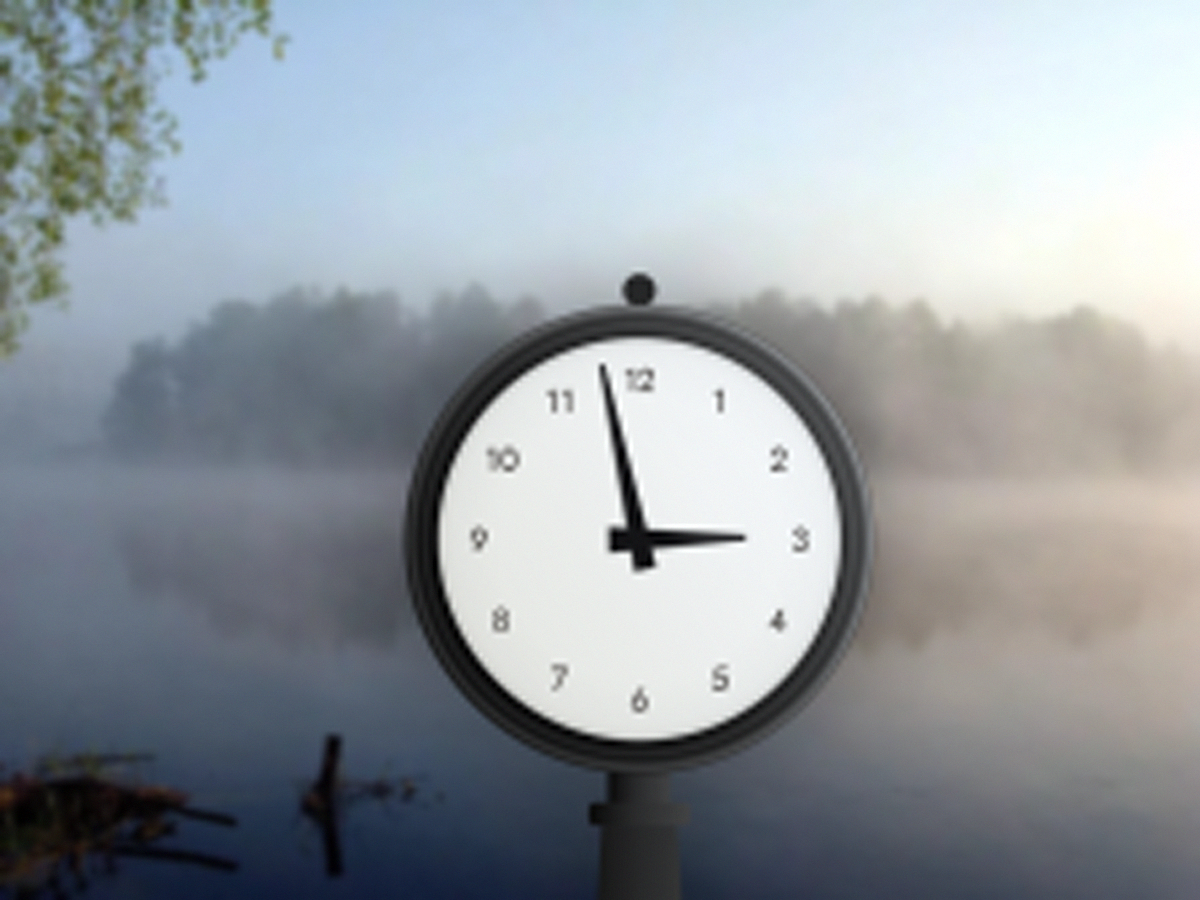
2 h 58 min
